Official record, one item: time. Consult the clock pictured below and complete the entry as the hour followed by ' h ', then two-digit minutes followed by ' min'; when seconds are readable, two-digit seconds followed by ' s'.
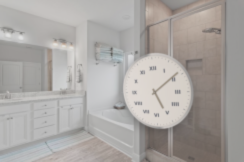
5 h 09 min
